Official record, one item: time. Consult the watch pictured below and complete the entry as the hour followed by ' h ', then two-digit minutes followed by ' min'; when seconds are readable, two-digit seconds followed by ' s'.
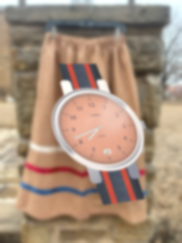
7 h 42 min
